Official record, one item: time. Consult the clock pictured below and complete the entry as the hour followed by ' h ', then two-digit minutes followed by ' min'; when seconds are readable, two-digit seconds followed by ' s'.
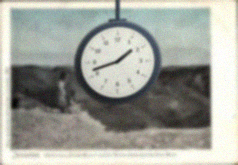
1 h 42 min
